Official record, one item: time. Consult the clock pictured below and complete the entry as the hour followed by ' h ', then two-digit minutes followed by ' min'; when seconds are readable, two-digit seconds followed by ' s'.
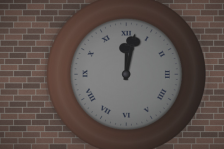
12 h 02 min
